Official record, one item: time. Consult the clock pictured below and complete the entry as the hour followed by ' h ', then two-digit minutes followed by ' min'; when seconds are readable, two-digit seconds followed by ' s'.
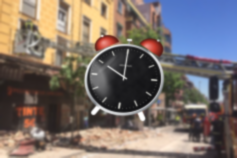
10 h 00 min
